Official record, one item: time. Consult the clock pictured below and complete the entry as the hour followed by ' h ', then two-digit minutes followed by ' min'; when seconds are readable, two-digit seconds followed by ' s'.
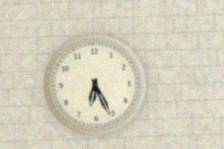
6 h 26 min
